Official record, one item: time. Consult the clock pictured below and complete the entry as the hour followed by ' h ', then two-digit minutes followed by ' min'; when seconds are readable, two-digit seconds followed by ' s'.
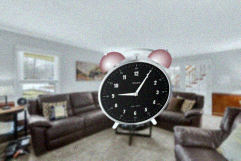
9 h 05 min
